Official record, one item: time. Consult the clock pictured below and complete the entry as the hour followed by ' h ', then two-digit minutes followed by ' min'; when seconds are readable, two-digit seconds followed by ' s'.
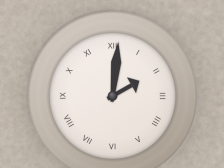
2 h 01 min
